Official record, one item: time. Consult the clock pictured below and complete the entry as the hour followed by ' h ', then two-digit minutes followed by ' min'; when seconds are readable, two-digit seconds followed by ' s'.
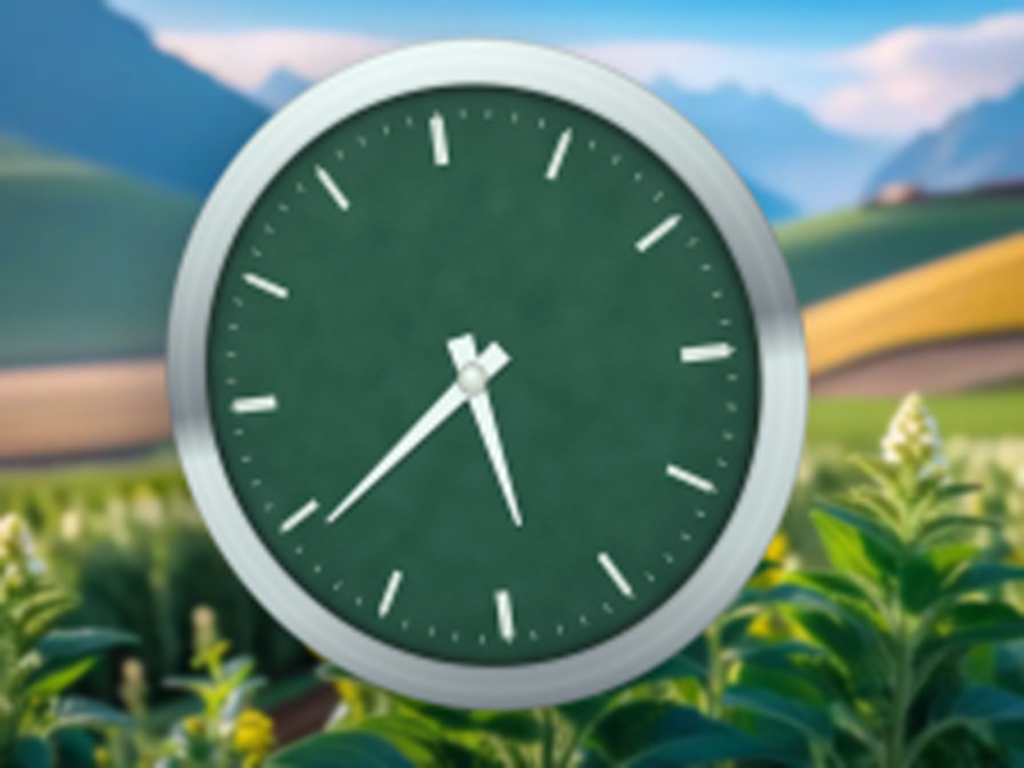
5 h 39 min
